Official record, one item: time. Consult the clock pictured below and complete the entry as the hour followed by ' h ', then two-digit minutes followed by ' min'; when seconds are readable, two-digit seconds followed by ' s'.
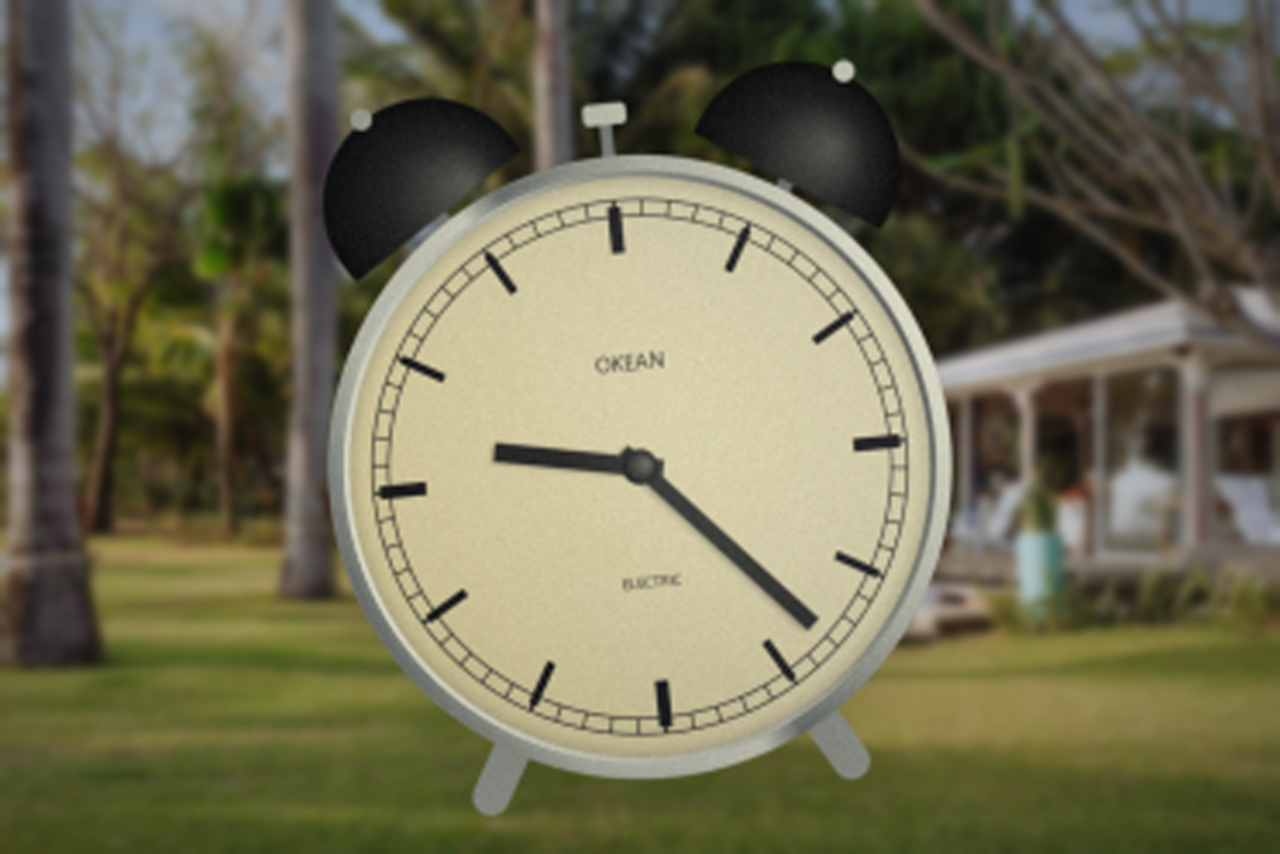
9 h 23 min
